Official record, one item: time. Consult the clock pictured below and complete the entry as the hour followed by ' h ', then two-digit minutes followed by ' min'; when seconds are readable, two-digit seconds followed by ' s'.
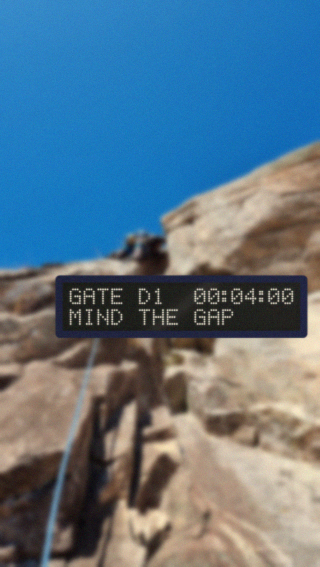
0 h 04 min 00 s
